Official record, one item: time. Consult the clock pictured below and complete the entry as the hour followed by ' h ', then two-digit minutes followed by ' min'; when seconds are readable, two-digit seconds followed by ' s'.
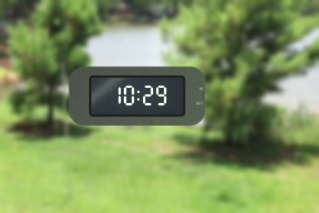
10 h 29 min
